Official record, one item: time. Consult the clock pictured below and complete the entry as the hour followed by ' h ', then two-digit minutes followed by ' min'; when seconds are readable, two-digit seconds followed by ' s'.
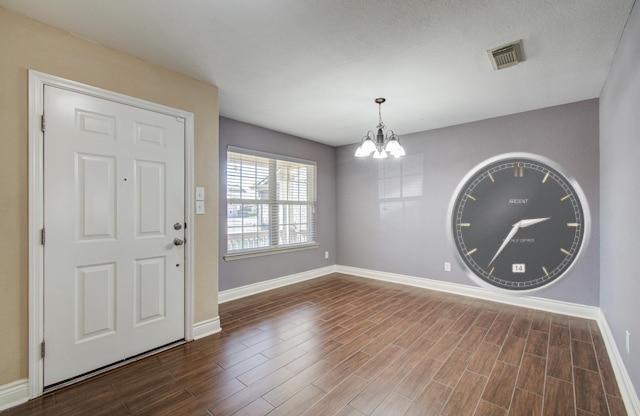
2 h 36 min
